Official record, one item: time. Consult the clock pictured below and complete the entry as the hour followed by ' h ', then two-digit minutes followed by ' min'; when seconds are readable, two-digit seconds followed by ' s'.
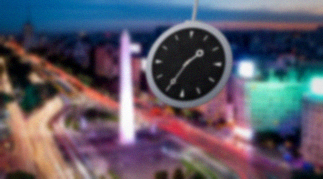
1 h 35 min
